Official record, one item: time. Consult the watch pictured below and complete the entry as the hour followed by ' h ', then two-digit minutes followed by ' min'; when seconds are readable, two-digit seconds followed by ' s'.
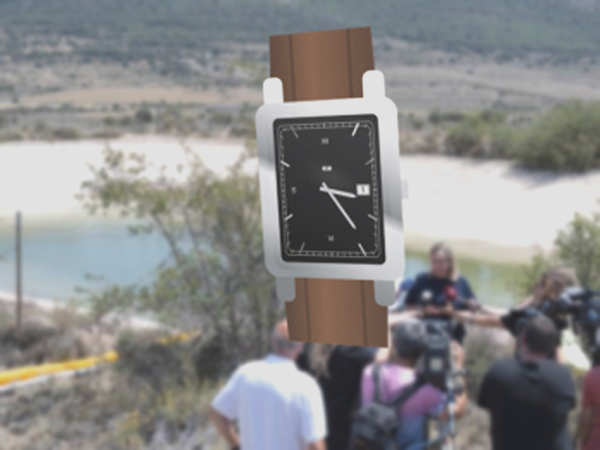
3 h 24 min
